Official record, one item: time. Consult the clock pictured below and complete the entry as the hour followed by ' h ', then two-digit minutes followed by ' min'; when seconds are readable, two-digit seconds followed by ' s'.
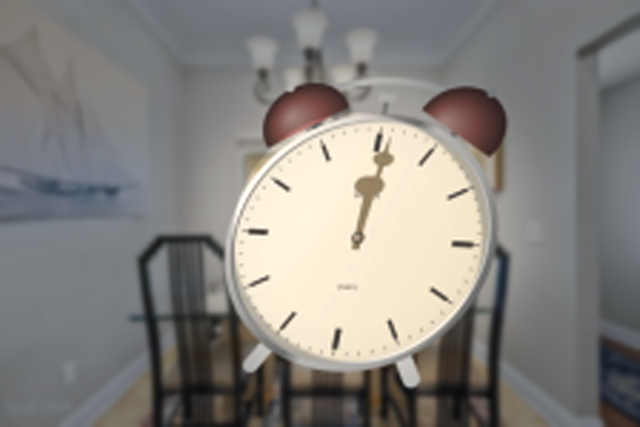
12 h 01 min
